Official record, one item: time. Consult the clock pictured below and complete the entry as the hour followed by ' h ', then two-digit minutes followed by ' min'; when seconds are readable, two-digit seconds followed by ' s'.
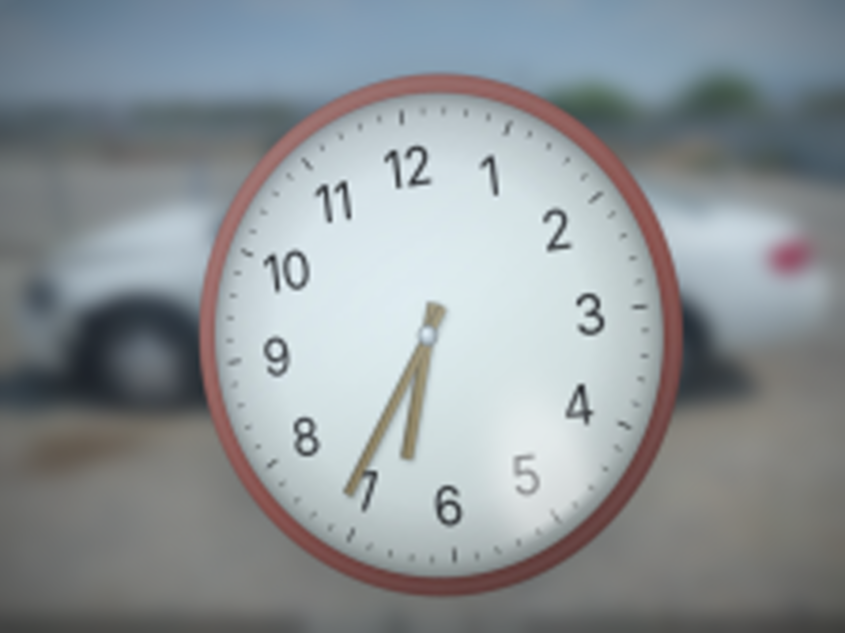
6 h 36 min
